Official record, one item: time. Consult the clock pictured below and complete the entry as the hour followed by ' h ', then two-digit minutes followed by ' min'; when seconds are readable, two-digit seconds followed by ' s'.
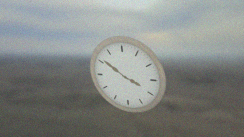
3 h 51 min
